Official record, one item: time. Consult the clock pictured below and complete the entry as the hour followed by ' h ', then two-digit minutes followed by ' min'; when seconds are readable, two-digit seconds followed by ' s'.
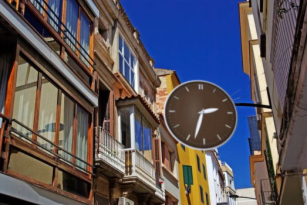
2 h 33 min
